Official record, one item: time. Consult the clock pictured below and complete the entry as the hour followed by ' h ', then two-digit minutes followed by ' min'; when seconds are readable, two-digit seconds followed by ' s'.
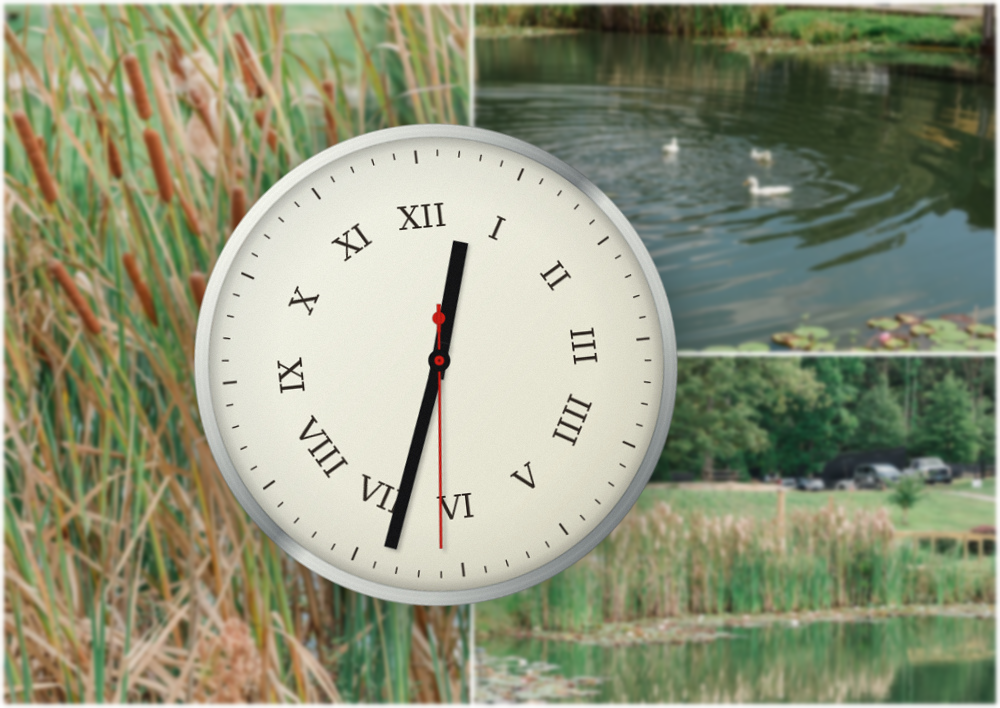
12 h 33 min 31 s
